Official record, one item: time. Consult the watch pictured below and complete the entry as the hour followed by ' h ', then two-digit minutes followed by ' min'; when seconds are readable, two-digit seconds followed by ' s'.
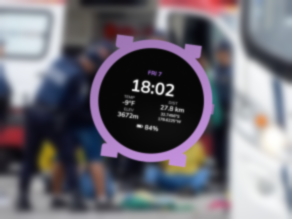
18 h 02 min
